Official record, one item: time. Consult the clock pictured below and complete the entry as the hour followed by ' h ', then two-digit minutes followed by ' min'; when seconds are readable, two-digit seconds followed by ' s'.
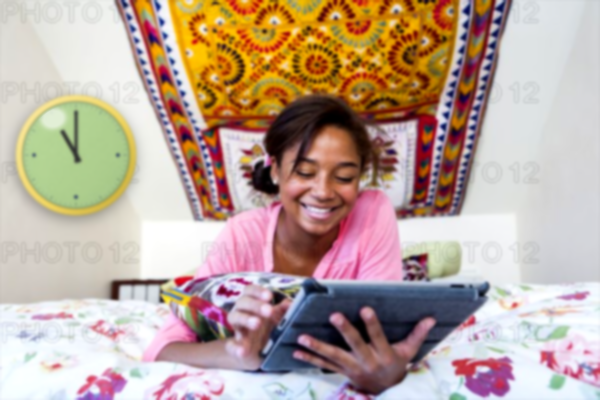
11 h 00 min
